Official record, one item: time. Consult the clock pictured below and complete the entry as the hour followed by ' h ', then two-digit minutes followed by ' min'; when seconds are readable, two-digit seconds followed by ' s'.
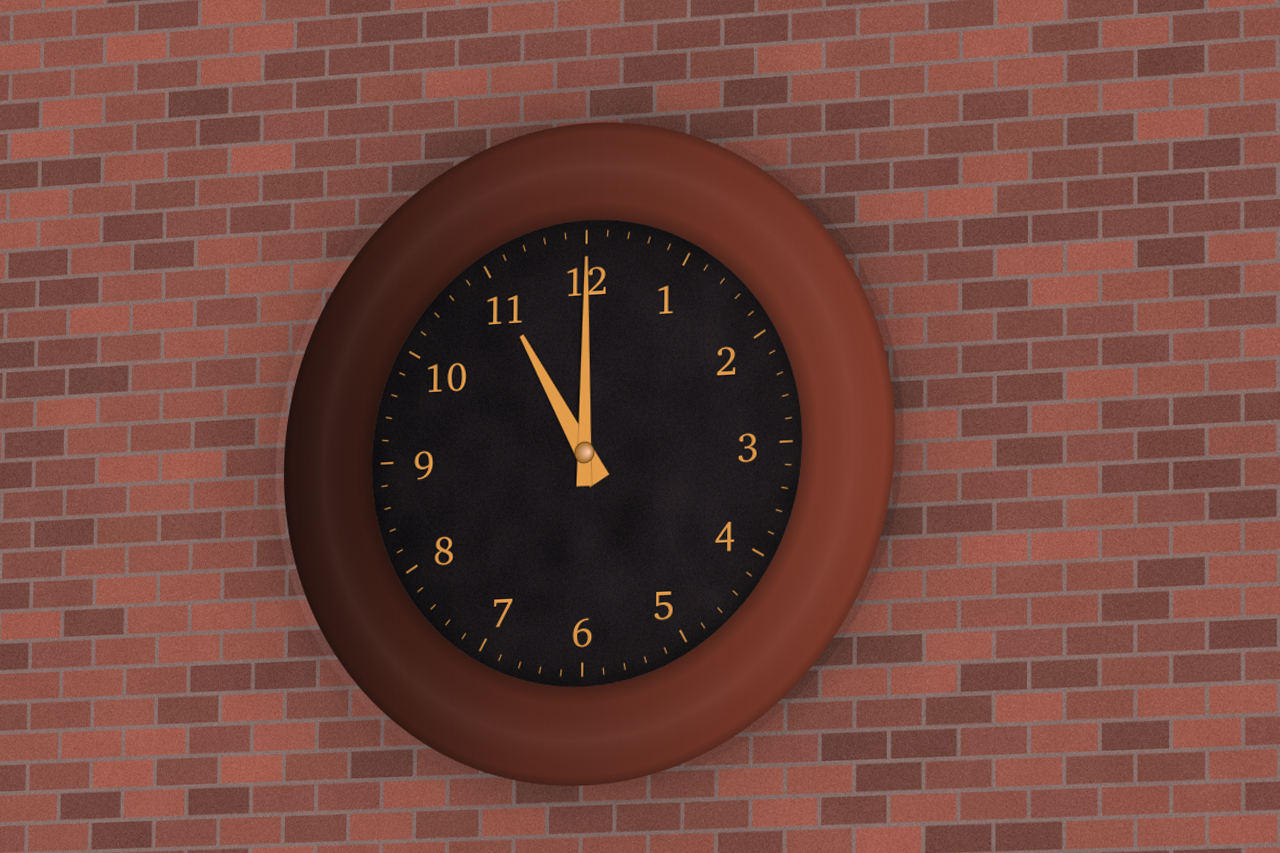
11 h 00 min
